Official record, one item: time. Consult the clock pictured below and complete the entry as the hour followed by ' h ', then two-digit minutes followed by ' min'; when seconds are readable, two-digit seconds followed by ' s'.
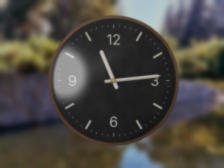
11 h 14 min
